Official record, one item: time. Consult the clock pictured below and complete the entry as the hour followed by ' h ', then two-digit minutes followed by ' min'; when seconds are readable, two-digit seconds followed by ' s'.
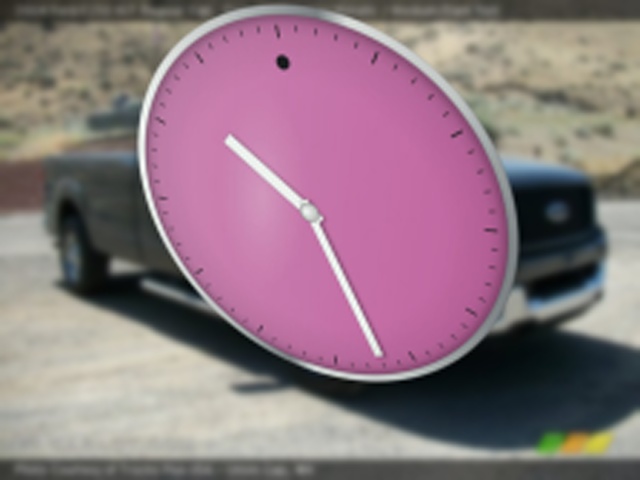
10 h 27 min
